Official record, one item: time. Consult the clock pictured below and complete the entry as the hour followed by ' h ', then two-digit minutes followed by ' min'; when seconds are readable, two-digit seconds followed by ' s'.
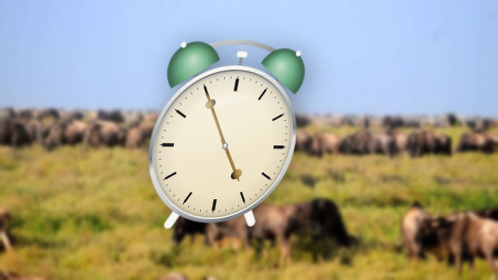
4 h 55 min
